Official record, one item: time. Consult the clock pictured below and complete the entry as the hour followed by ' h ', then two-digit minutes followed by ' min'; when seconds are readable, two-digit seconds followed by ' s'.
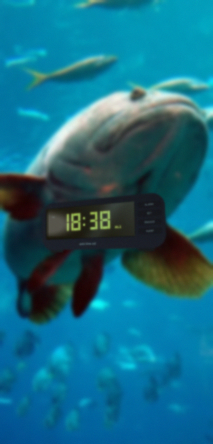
18 h 38 min
